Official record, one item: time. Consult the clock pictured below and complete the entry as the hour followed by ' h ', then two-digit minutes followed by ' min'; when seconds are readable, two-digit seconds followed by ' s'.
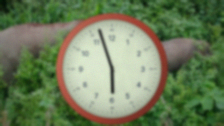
5 h 57 min
